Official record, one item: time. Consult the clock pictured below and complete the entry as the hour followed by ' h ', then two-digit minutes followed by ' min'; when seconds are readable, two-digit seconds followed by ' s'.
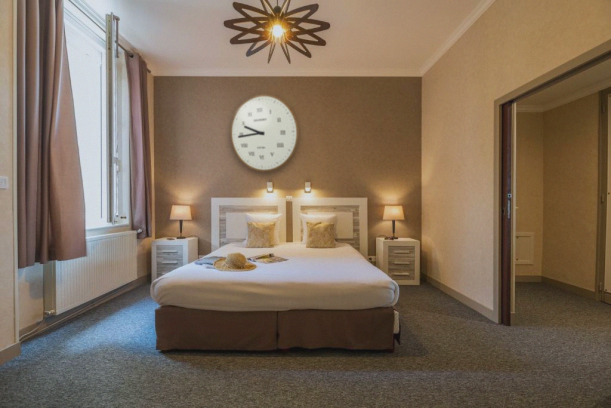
9 h 44 min
